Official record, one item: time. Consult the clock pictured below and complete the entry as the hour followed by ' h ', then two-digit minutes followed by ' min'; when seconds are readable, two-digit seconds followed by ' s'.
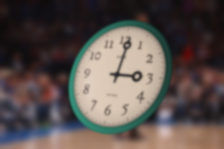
3 h 01 min
